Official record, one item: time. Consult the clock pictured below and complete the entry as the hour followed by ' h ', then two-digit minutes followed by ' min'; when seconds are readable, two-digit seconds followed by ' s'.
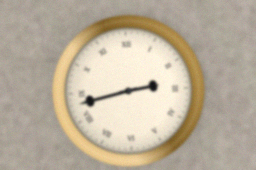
2 h 43 min
